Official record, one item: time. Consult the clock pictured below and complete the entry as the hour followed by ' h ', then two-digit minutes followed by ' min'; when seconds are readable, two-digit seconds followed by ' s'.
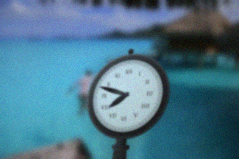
7 h 48 min
